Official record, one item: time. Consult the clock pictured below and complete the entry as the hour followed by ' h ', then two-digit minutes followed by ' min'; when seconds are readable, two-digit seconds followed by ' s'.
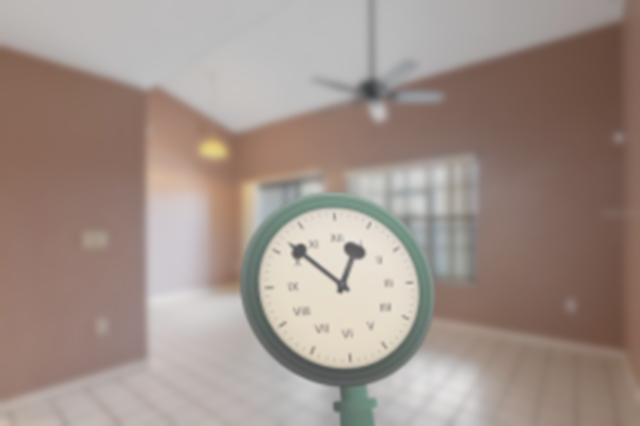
12 h 52 min
